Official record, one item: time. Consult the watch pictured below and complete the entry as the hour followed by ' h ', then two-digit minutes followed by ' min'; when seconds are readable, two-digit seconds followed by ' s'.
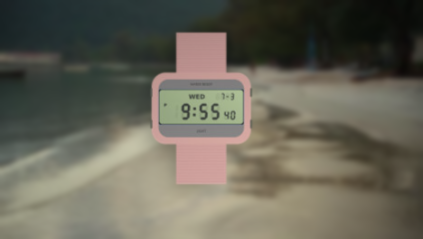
9 h 55 min 40 s
